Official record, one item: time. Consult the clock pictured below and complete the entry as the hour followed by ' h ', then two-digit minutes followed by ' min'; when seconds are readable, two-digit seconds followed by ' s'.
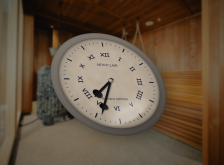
7 h 34 min
